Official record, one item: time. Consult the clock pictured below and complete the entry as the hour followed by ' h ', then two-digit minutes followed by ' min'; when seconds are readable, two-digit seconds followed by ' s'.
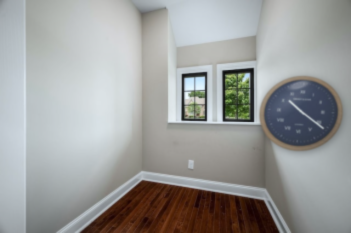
10 h 21 min
